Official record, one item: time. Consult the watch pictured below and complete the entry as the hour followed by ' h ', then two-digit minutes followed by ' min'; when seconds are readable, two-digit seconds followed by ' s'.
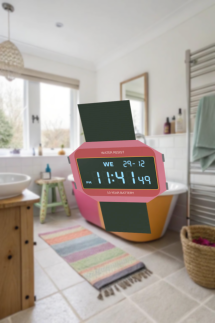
11 h 41 min 49 s
